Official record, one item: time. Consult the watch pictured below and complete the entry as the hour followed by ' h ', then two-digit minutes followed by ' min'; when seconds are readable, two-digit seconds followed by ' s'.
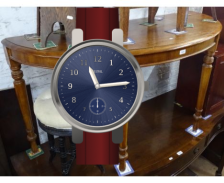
11 h 14 min
